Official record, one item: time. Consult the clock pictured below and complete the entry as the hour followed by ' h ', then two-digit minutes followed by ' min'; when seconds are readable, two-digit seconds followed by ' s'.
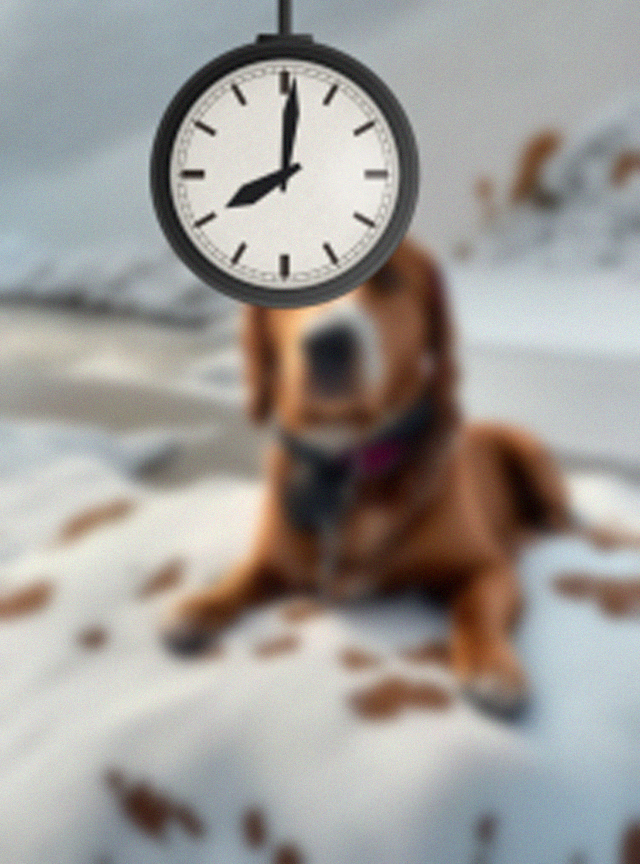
8 h 01 min
